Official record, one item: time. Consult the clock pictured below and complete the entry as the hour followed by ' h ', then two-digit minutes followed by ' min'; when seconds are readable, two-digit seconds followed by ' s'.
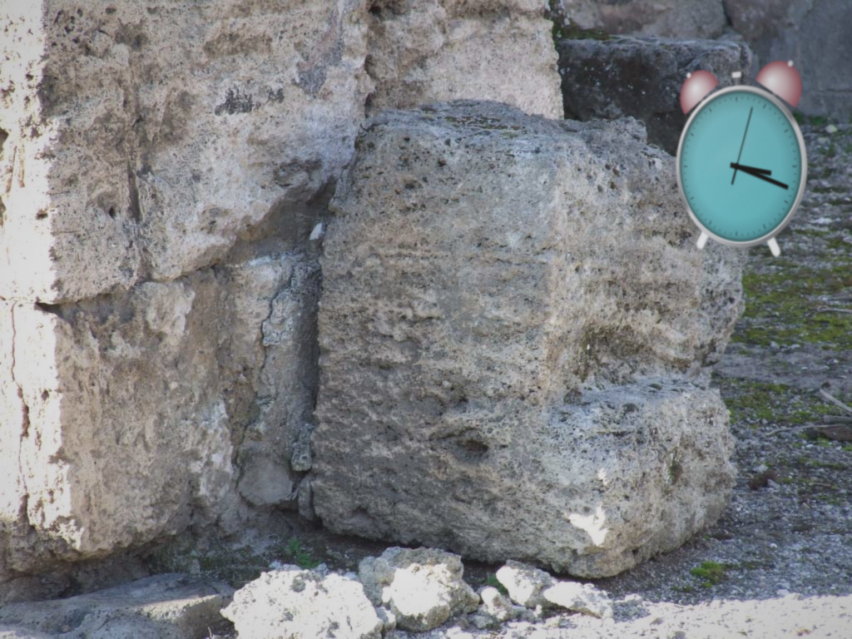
3 h 18 min 03 s
